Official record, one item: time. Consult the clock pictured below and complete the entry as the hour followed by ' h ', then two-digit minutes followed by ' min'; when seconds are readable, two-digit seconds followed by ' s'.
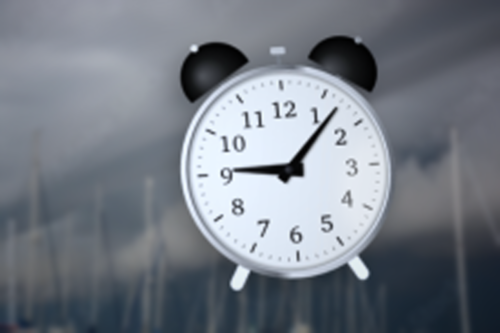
9 h 07 min
